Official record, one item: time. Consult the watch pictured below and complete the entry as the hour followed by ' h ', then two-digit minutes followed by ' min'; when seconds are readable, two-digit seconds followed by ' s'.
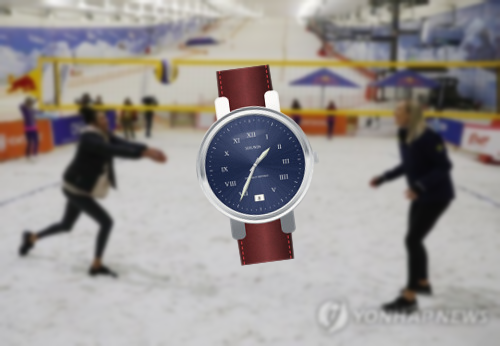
1 h 35 min
